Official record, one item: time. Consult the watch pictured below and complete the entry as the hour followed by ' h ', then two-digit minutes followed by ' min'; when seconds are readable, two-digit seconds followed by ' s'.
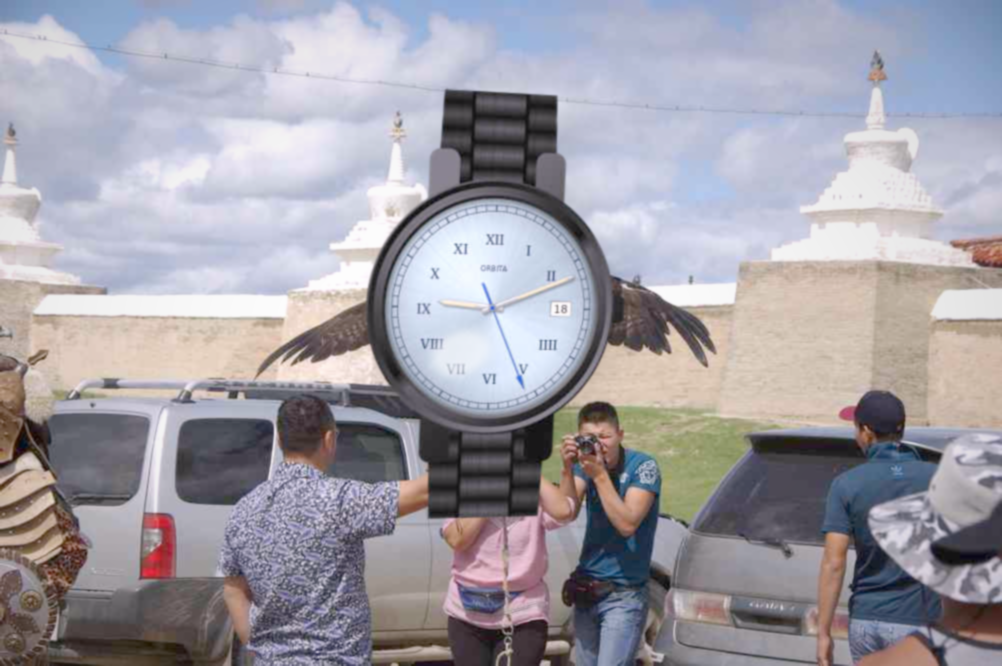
9 h 11 min 26 s
